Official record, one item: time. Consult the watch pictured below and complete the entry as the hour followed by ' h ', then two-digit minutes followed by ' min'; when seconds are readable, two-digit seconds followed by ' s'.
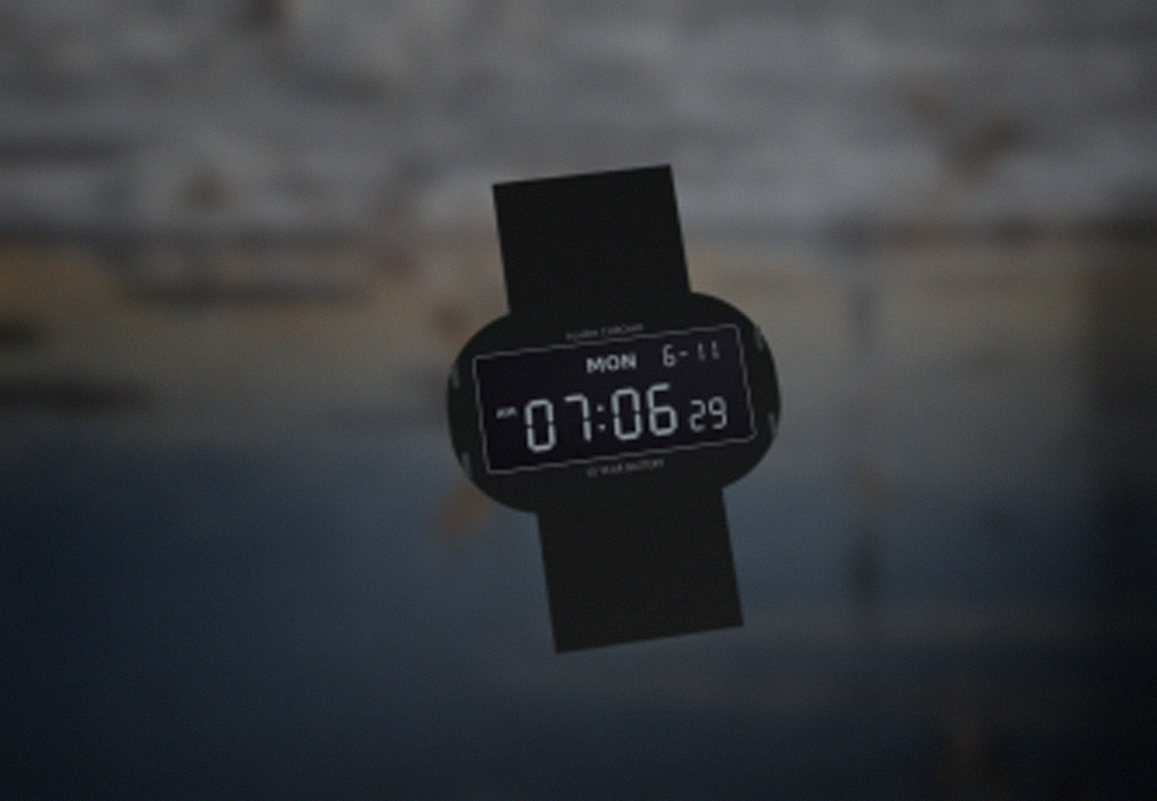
7 h 06 min 29 s
